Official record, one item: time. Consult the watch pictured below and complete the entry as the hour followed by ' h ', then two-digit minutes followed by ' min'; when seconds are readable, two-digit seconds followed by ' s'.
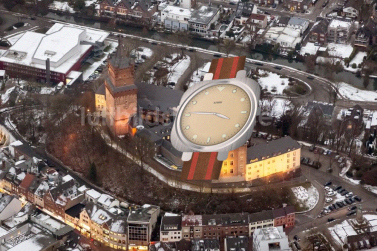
3 h 46 min
